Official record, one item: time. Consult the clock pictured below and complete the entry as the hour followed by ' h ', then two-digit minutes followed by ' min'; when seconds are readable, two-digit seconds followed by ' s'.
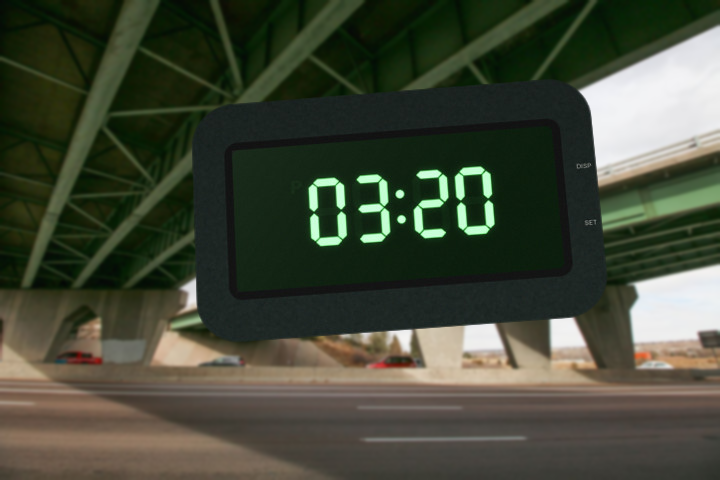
3 h 20 min
